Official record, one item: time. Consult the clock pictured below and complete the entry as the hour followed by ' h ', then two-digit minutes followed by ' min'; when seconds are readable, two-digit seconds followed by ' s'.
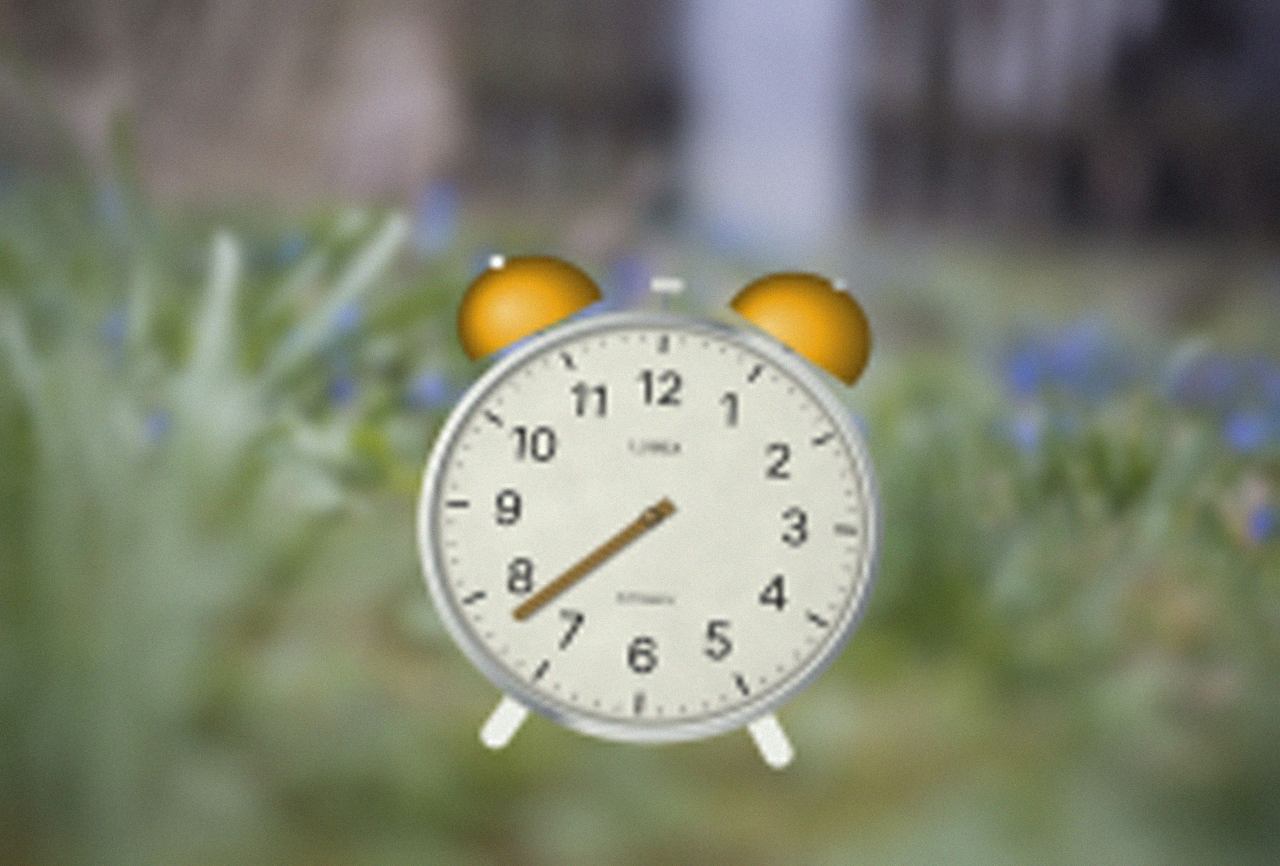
7 h 38 min
